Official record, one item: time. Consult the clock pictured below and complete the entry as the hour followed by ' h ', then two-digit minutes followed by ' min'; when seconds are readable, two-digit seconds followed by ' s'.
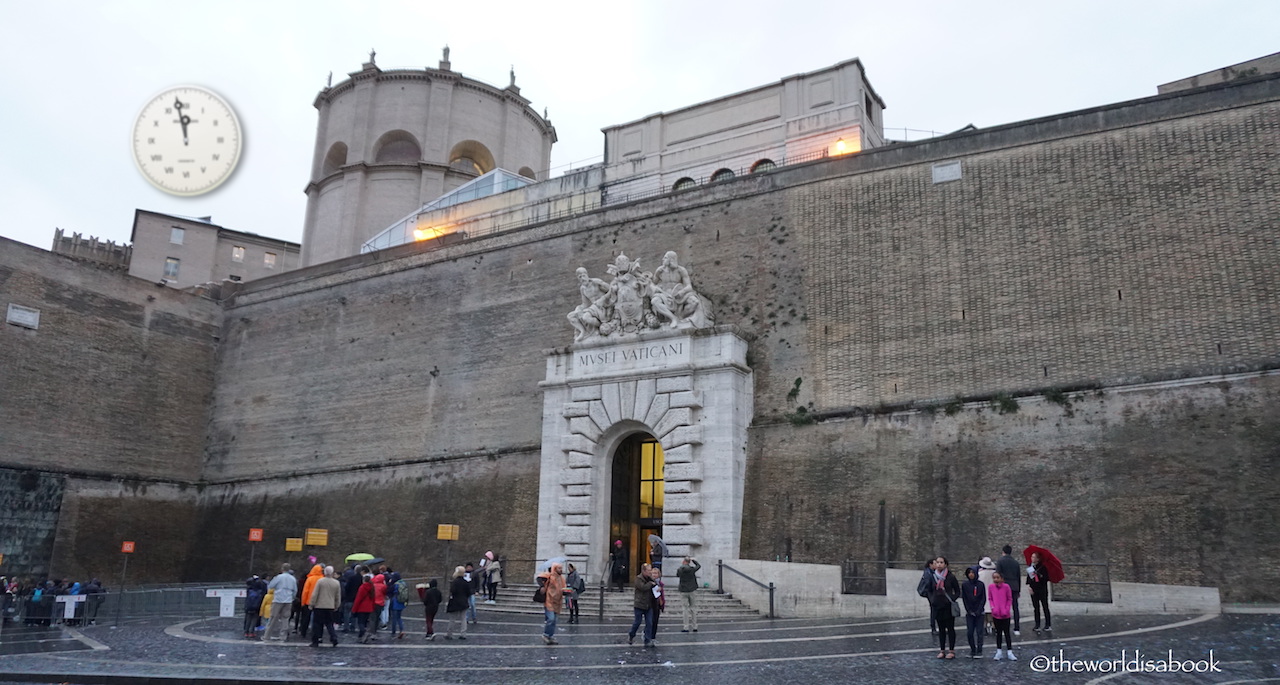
11 h 58 min
